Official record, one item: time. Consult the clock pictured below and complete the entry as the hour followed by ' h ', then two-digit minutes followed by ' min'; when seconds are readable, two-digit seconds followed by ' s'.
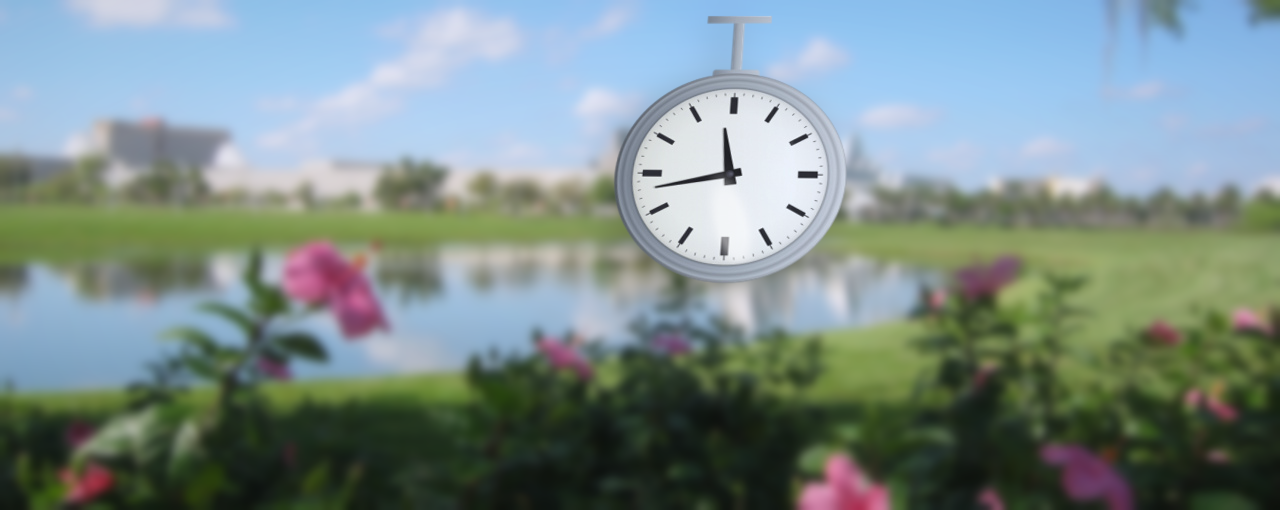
11 h 43 min
